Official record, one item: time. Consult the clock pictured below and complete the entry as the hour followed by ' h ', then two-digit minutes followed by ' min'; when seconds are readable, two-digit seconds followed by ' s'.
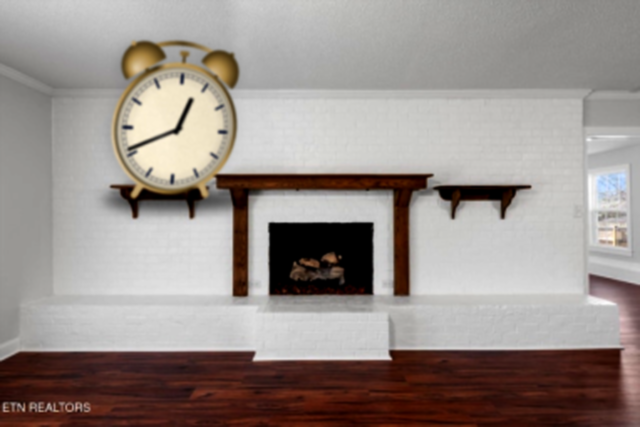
12 h 41 min
